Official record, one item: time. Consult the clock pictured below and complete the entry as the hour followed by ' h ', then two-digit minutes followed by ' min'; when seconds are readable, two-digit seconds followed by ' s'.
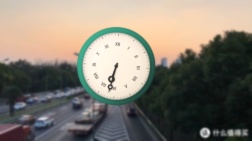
6 h 32 min
